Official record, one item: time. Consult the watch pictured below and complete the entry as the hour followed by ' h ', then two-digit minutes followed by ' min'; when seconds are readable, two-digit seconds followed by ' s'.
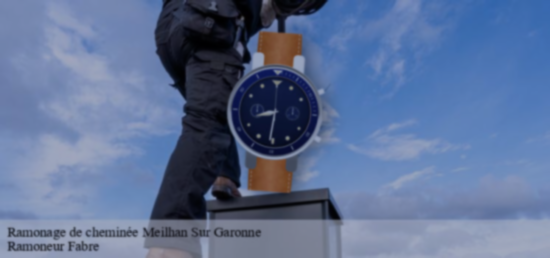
8 h 31 min
